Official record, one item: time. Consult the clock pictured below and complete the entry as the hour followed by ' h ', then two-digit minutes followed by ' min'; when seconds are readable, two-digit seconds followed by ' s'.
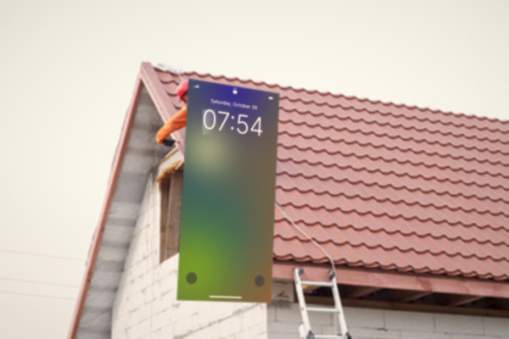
7 h 54 min
